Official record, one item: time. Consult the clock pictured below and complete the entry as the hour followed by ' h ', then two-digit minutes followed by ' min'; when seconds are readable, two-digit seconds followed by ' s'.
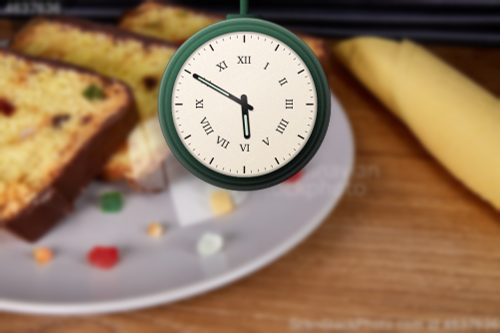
5 h 50 min
